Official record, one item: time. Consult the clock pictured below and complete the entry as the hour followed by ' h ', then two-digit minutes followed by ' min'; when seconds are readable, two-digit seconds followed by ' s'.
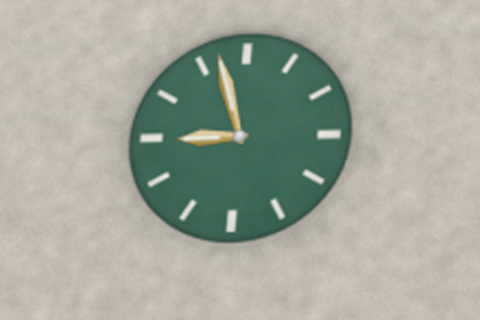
8 h 57 min
